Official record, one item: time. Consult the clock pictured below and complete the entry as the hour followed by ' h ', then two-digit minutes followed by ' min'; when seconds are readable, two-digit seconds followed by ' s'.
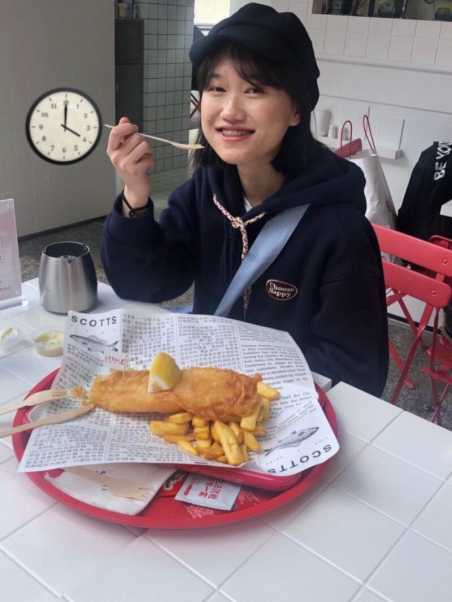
4 h 00 min
